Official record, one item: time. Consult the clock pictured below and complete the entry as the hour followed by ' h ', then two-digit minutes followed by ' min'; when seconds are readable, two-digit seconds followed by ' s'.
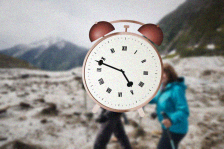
4 h 48 min
